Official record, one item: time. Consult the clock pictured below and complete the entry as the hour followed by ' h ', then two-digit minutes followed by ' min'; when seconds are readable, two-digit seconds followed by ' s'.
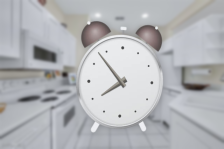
7 h 53 min
